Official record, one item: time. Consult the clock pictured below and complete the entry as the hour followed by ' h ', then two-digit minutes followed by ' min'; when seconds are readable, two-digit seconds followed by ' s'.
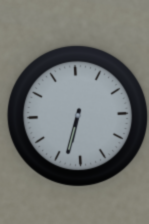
6 h 33 min
